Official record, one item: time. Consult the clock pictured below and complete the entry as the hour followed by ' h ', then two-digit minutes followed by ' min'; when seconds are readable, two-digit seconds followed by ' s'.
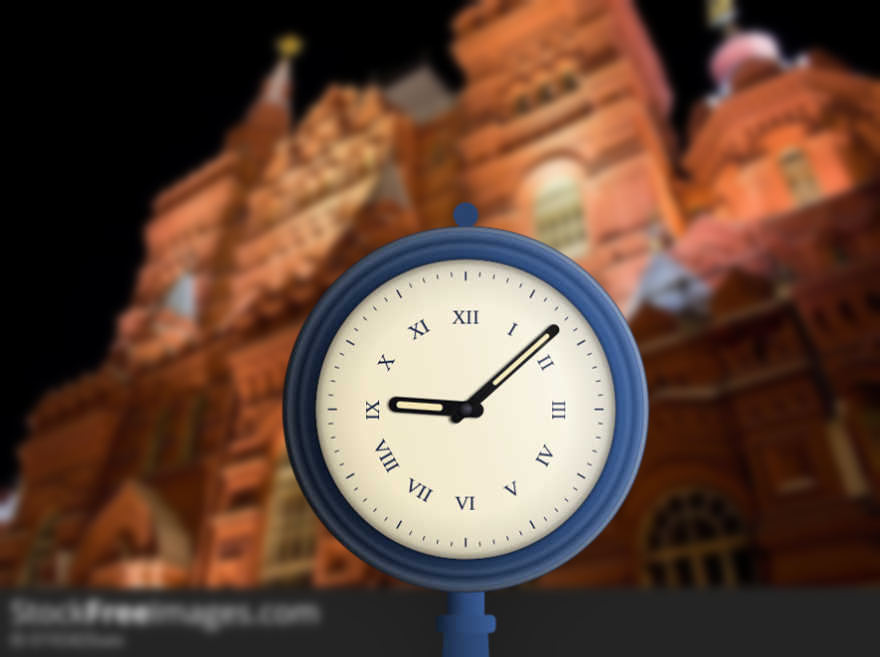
9 h 08 min
